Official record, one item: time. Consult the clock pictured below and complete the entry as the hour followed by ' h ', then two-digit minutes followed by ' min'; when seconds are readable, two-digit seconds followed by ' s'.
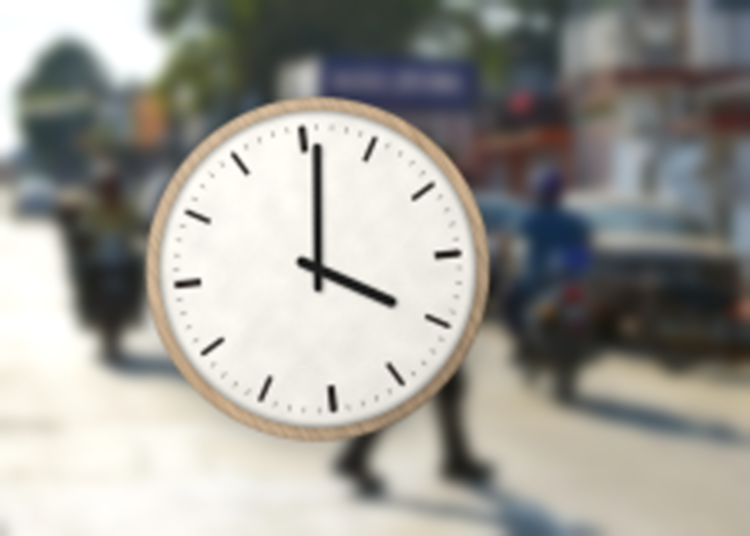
4 h 01 min
